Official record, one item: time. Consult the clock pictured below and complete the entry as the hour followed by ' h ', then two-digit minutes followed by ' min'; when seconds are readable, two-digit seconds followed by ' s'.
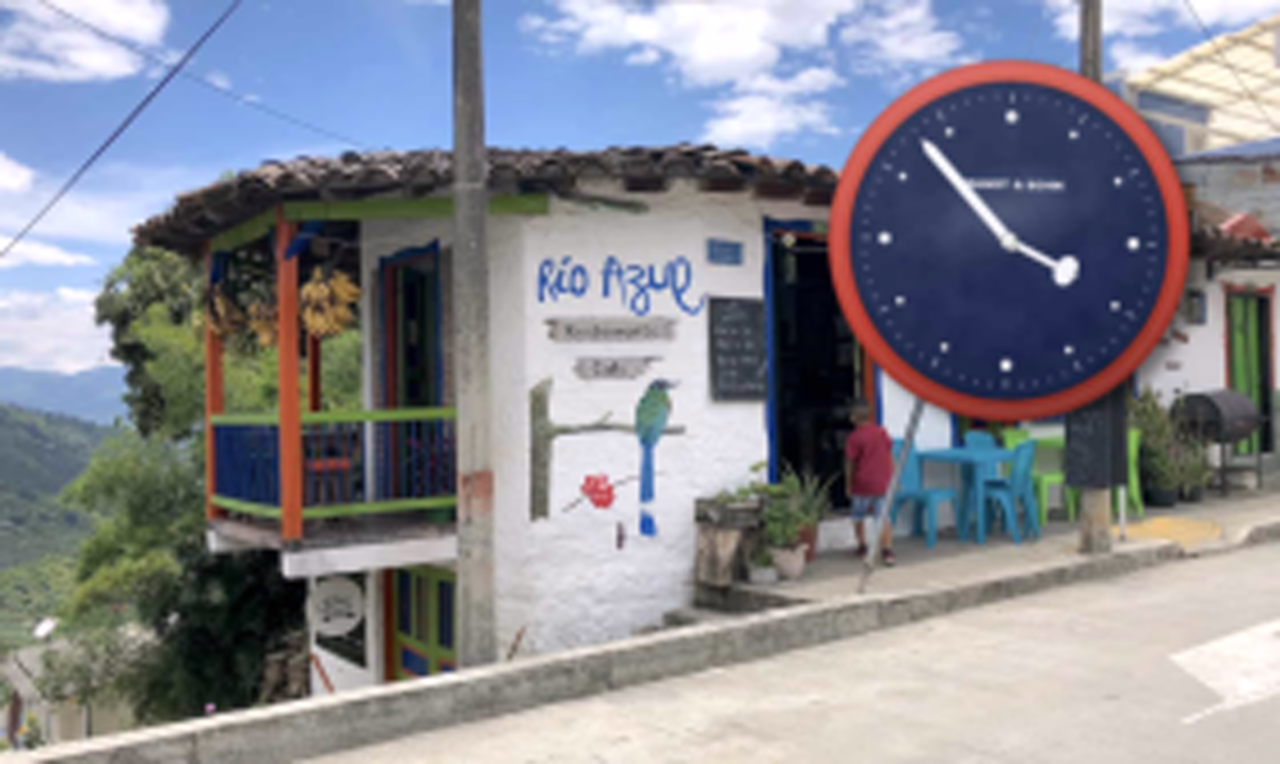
3 h 53 min
